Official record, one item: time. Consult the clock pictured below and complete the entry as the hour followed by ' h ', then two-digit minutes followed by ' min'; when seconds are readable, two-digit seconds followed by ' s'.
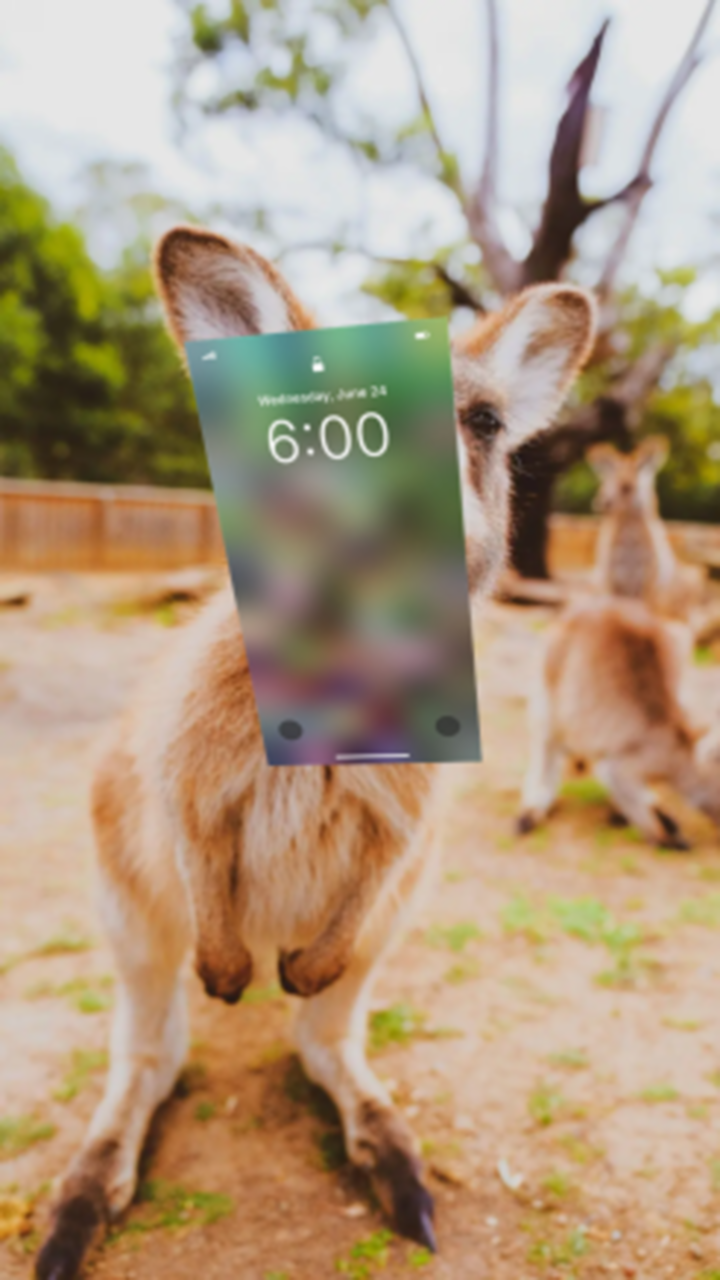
6 h 00 min
